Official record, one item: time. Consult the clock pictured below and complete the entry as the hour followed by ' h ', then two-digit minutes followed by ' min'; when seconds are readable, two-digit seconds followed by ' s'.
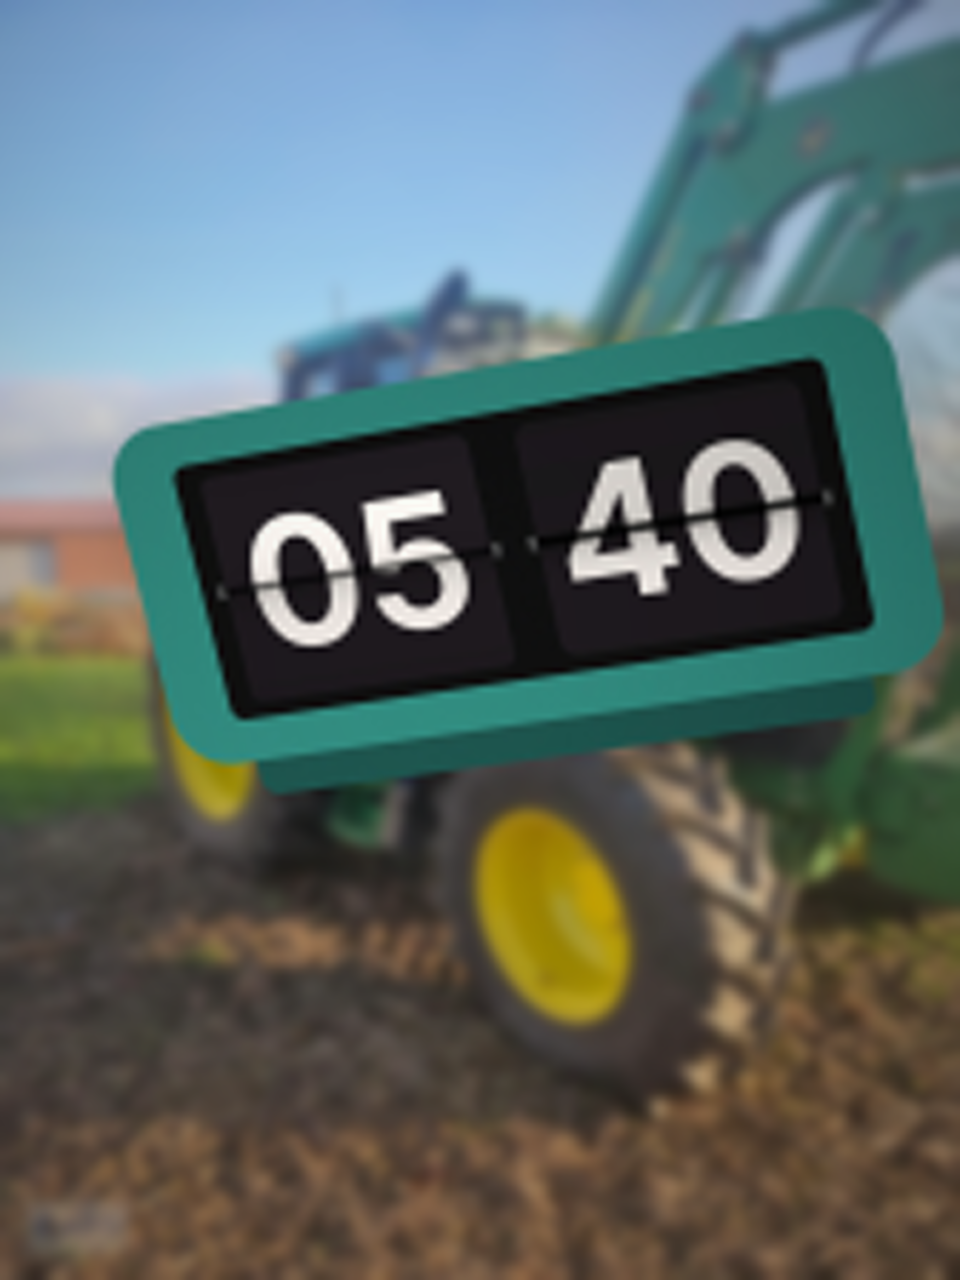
5 h 40 min
